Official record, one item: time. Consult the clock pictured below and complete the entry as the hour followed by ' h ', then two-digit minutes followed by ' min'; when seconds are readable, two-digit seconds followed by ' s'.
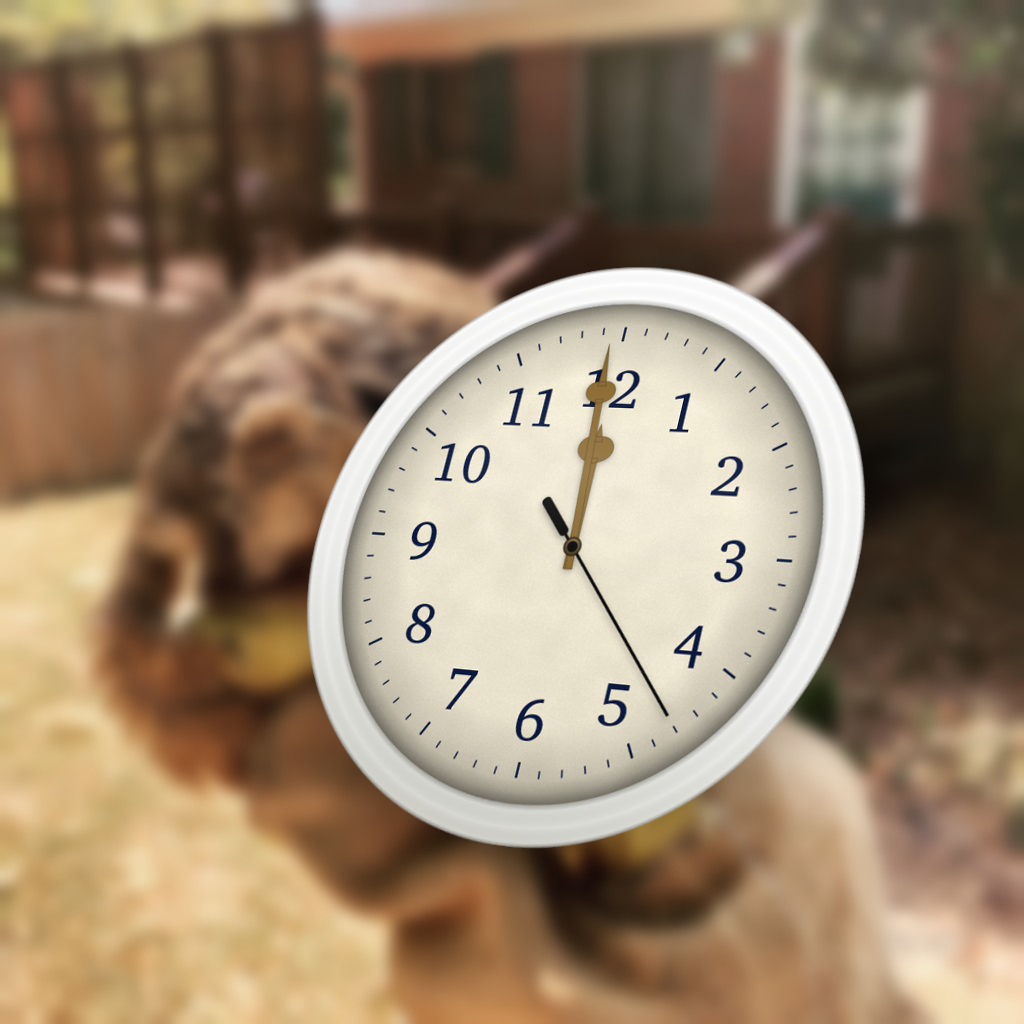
11 h 59 min 23 s
